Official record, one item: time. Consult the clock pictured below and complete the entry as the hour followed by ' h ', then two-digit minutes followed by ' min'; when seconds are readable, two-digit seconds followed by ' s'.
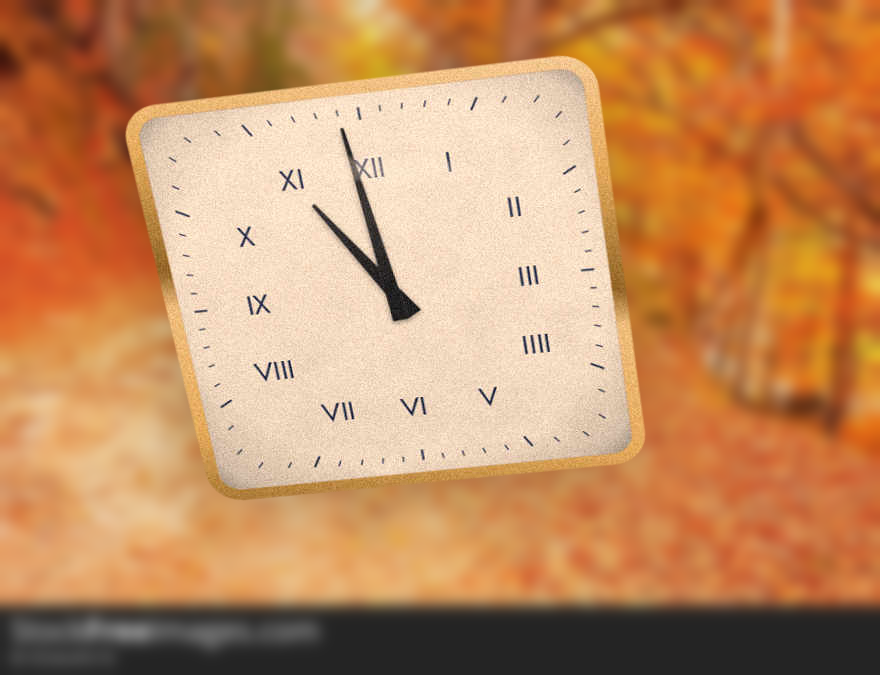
10 h 59 min
